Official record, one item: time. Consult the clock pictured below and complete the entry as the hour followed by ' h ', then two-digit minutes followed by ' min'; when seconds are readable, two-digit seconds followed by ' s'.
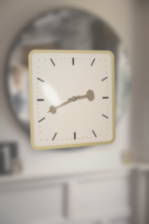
2 h 41 min
